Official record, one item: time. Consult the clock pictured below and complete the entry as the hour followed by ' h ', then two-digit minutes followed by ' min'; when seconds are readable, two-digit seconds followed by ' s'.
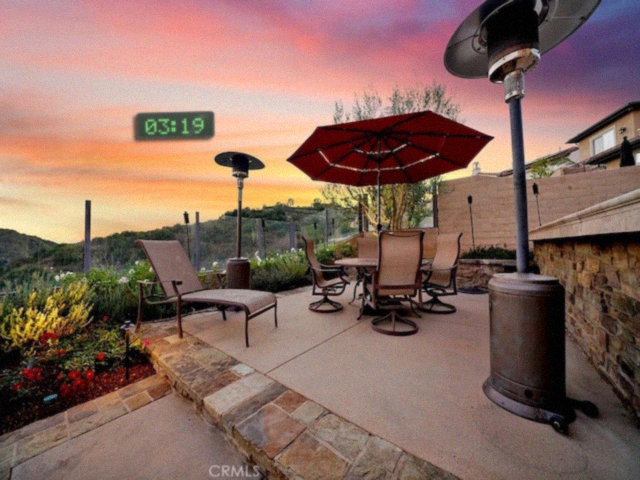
3 h 19 min
